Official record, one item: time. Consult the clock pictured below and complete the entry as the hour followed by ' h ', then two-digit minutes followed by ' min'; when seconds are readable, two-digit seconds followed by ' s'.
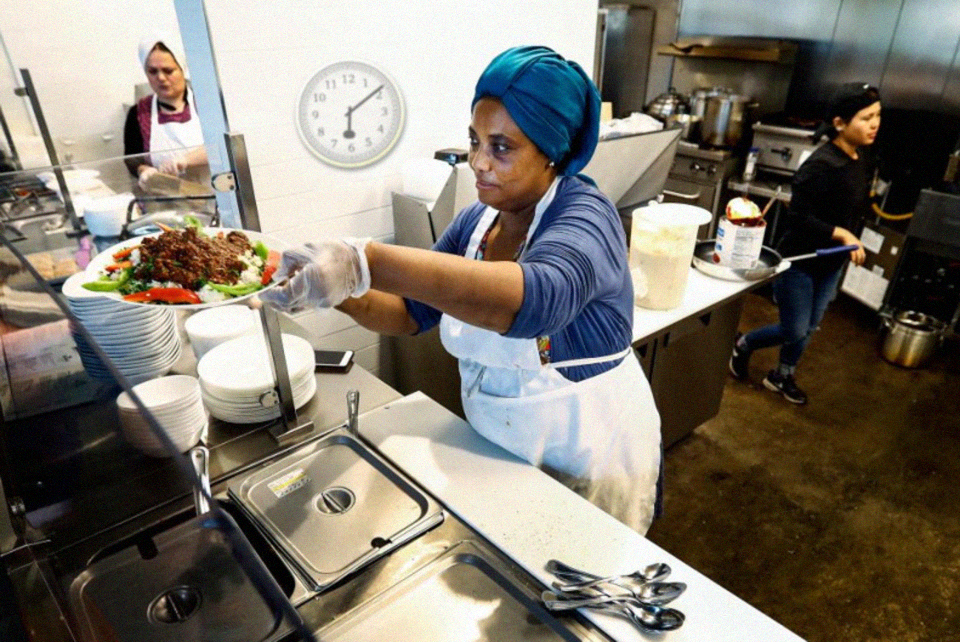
6 h 09 min
